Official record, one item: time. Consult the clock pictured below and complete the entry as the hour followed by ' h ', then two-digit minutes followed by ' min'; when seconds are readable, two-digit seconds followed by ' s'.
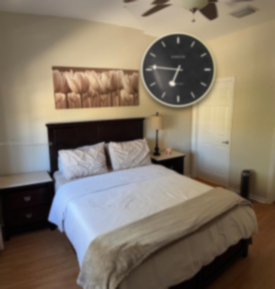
6 h 46 min
